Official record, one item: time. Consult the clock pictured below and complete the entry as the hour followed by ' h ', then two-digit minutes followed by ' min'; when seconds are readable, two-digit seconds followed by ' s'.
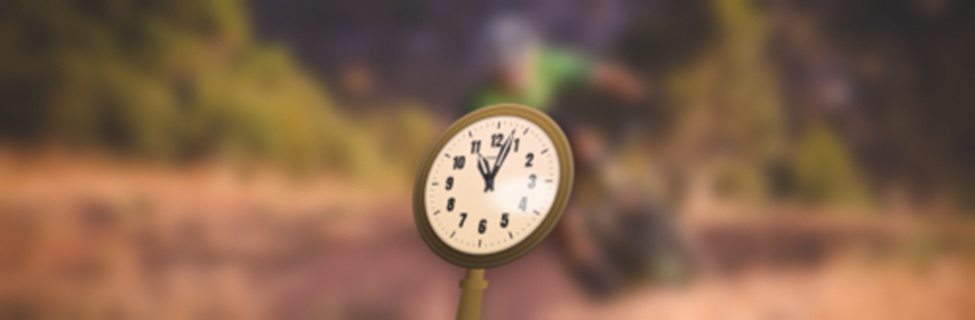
11 h 03 min
